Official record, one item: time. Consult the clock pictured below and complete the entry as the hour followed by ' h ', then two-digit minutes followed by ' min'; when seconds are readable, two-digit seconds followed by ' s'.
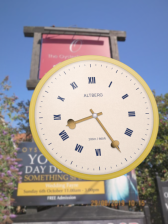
8 h 25 min
